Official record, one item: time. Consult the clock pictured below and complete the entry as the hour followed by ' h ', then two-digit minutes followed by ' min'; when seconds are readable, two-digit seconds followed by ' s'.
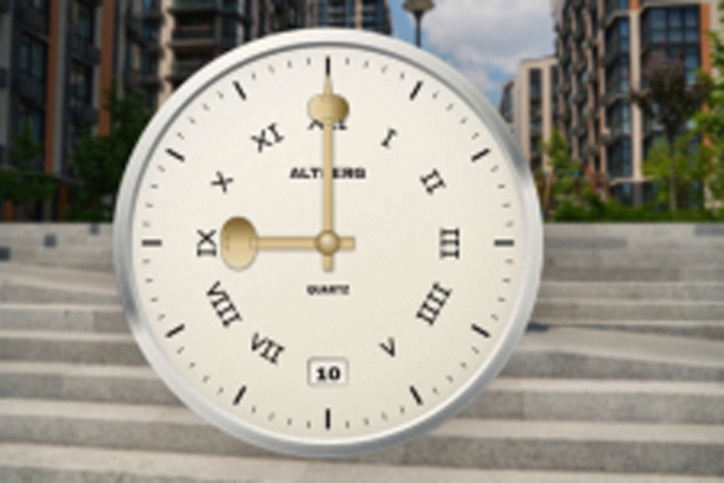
9 h 00 min
